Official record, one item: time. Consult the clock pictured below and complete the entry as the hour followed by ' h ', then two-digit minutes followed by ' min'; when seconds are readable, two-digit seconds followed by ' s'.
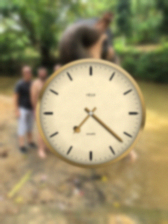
7 h 22 min
